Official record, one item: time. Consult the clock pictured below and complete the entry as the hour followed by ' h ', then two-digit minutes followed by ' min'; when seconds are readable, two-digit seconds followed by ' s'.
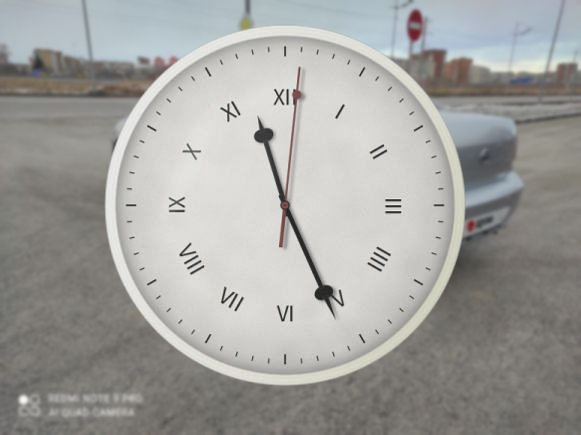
11 h 26 min 01 s
